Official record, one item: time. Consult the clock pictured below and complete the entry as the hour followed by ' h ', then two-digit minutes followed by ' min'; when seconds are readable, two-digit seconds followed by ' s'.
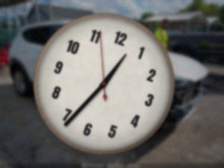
12 h 33 min 56 s
